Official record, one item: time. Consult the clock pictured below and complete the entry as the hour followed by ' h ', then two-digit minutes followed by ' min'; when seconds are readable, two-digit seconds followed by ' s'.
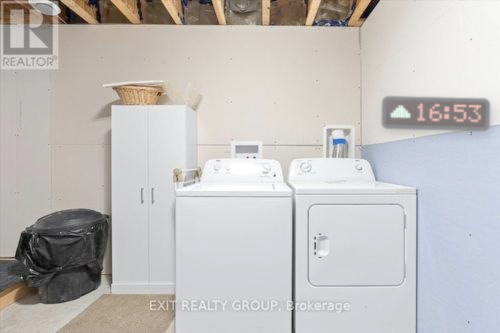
16 h 53 min
